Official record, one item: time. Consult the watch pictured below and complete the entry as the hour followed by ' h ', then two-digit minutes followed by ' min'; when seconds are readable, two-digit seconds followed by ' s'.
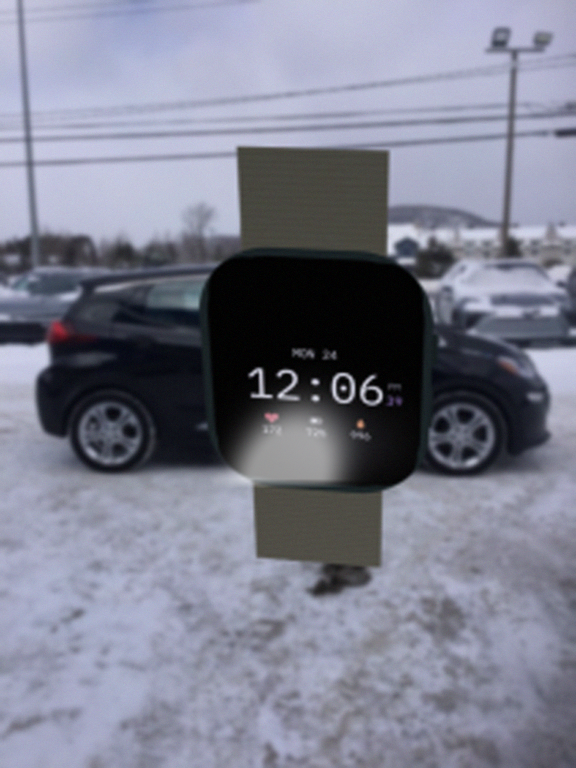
12 h 06 min
